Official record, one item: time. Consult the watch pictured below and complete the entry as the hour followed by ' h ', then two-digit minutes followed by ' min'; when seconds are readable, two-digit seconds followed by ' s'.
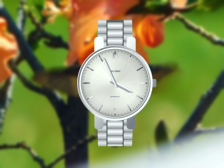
3 h 56 min
